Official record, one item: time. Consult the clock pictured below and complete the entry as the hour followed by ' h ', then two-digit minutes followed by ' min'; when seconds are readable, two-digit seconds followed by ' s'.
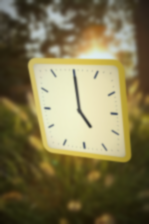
5 h 00 min
